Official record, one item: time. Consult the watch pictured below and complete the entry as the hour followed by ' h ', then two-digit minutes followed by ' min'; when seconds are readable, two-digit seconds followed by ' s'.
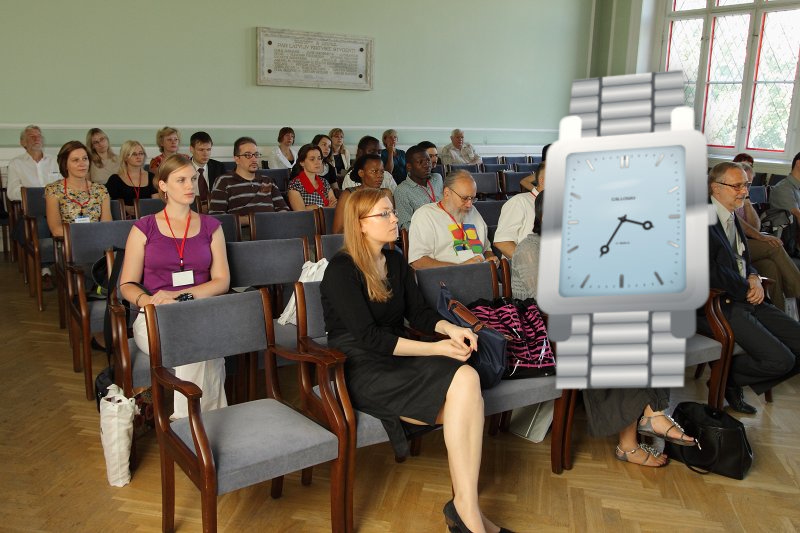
3 h 35 min
